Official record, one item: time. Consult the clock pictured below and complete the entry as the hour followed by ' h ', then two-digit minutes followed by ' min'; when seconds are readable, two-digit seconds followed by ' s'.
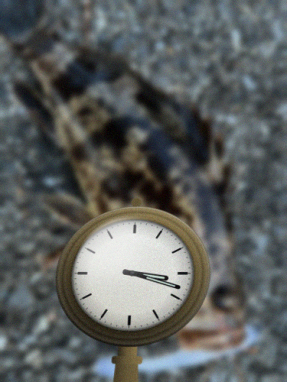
3 h 18 min
